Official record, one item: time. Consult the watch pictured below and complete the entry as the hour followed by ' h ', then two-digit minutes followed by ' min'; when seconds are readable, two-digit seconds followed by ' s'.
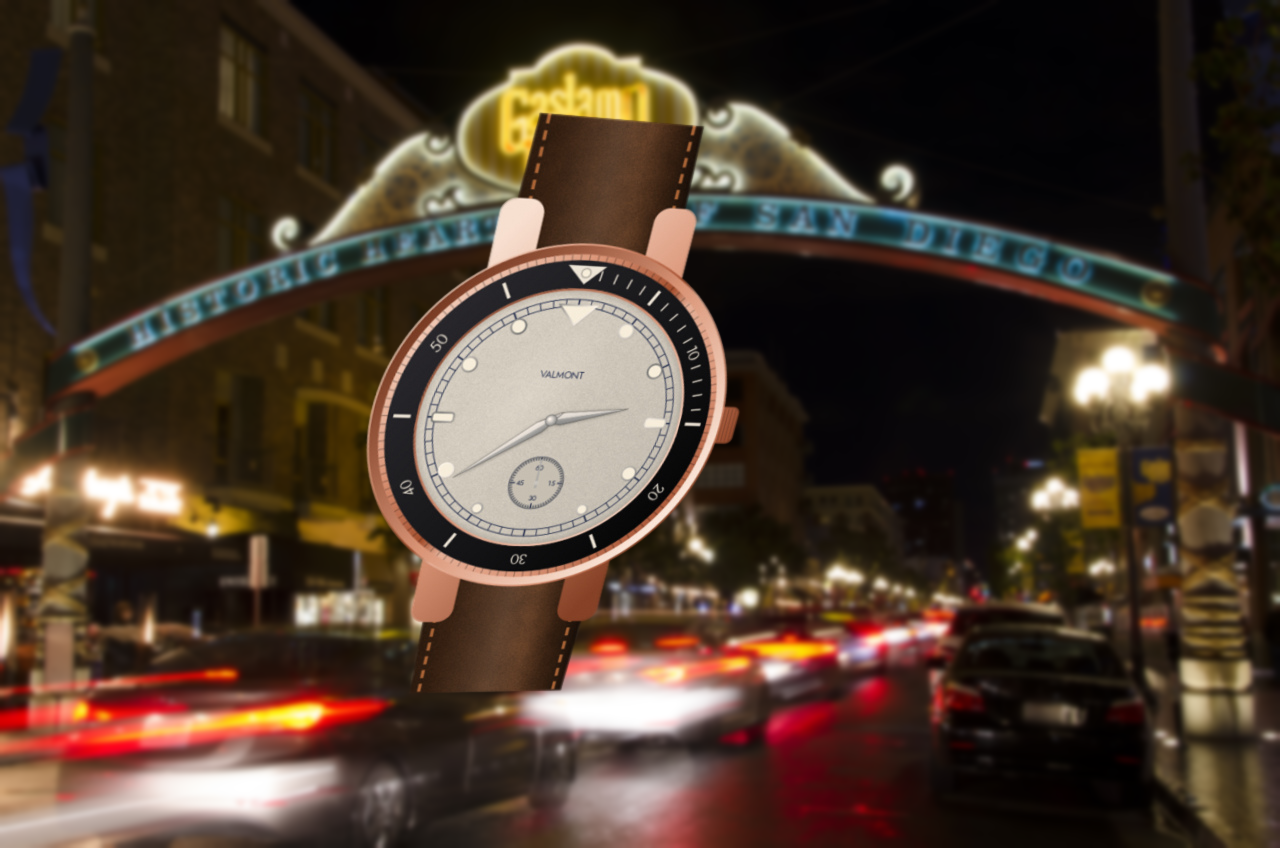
2 h 39 min
